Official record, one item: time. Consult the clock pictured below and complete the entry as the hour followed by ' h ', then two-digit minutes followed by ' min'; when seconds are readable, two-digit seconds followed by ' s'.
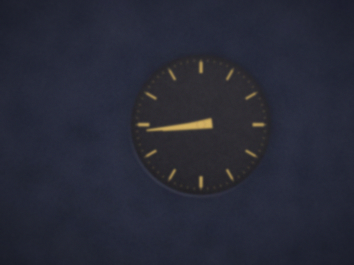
8 h 44 min
